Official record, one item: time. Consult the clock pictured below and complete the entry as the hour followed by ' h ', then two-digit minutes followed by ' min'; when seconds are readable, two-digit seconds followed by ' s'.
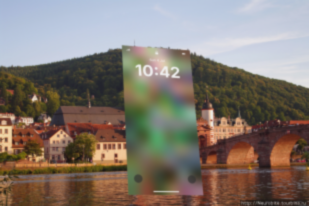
10 h 42 min
